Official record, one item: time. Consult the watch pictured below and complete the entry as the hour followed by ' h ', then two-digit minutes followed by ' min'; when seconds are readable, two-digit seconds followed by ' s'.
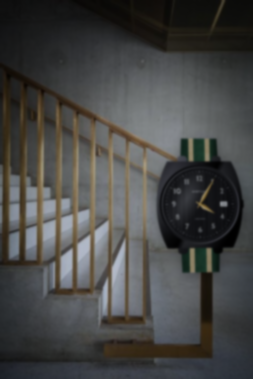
4 h 05 min
